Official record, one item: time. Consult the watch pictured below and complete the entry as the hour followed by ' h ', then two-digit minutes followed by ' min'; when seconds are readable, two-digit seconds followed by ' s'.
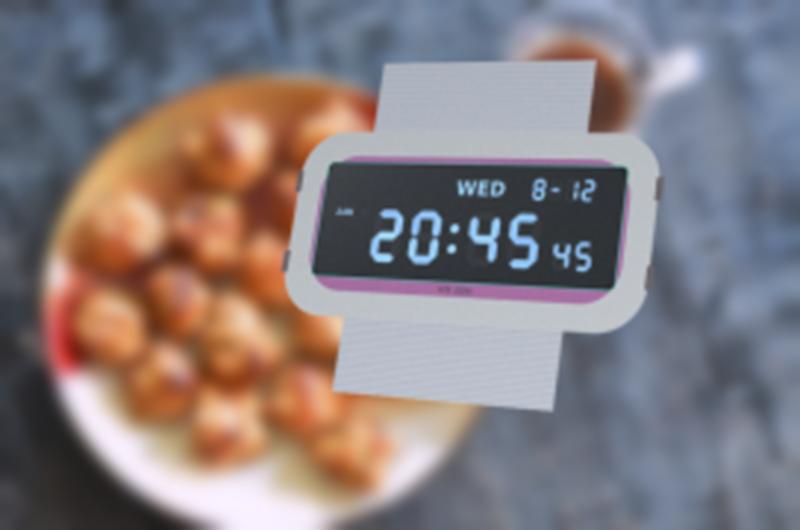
20 h 45 min 45 s
